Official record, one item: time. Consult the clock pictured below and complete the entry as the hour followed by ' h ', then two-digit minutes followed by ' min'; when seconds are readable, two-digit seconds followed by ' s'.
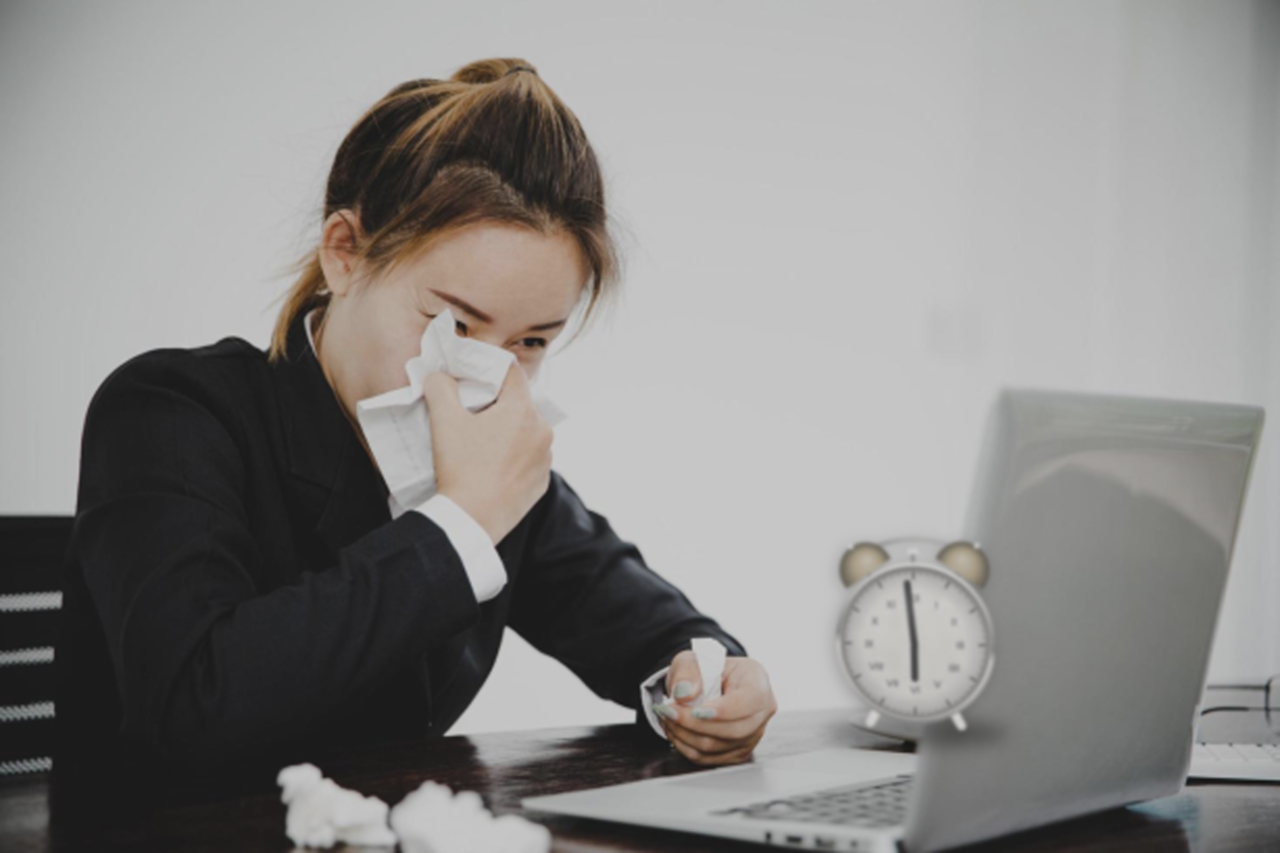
5 h 59 min
